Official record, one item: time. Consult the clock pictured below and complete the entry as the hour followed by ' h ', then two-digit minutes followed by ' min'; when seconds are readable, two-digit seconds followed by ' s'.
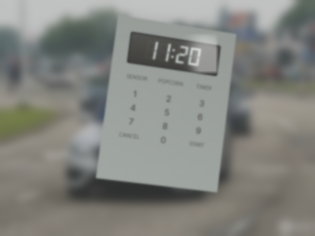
11 h 20 min
